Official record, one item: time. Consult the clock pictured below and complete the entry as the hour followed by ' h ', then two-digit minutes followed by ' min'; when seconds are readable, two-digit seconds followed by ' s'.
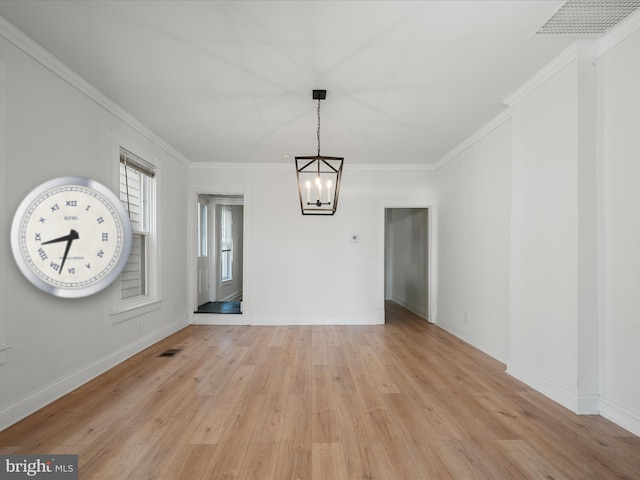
8 h 33 min
